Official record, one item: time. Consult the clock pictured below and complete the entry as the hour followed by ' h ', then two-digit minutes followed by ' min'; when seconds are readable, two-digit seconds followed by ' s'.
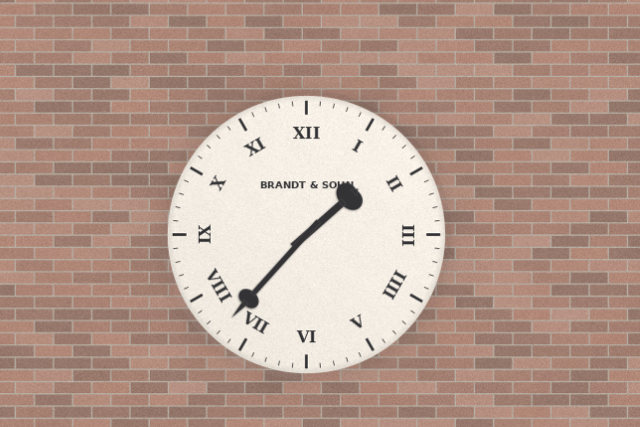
1 h 37 min
